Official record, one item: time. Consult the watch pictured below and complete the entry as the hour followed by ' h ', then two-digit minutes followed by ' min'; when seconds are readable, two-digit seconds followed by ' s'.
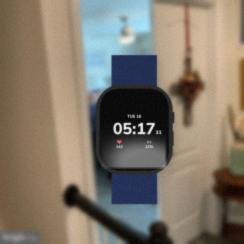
5 h 17 min
